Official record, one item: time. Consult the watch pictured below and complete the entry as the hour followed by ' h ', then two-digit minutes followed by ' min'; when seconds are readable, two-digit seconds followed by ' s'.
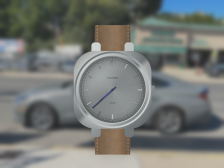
7 h 38 min
